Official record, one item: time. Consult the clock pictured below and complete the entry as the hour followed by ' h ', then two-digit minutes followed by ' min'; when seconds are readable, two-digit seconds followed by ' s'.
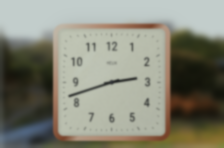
2 h 42 min
